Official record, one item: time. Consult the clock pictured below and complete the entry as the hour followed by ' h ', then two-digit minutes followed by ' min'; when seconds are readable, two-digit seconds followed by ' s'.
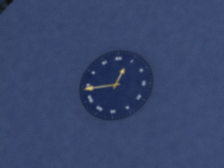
12 h 44 min
